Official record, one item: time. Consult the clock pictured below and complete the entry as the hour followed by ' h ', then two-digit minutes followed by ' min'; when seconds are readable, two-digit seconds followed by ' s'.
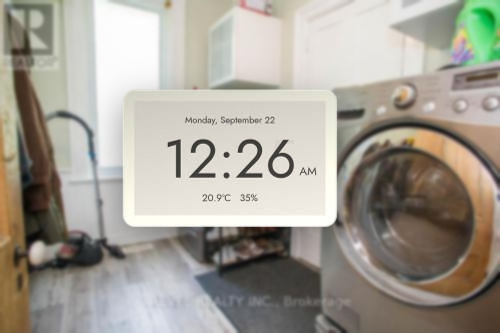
12 h 26 min
